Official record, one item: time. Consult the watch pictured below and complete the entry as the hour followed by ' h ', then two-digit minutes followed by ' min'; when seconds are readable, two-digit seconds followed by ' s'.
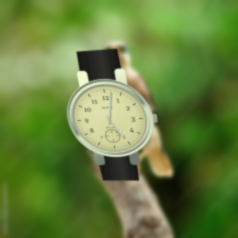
5 h 02 min
